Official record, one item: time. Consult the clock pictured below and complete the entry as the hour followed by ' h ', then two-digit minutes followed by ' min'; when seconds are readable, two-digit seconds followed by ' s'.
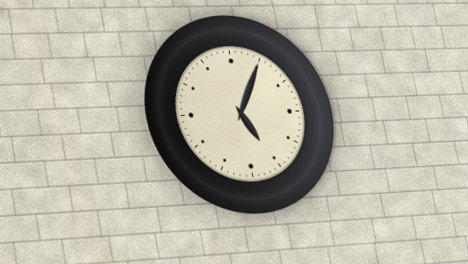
5 h 05 min
